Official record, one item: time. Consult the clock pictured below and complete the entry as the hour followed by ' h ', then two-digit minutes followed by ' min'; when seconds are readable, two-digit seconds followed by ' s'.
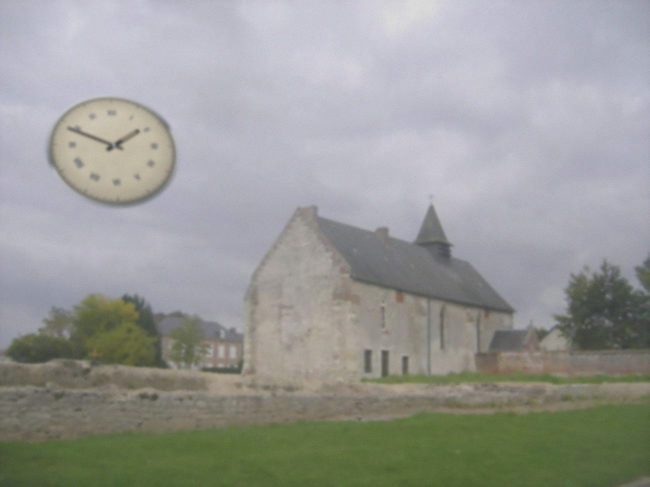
1 h 49 min
